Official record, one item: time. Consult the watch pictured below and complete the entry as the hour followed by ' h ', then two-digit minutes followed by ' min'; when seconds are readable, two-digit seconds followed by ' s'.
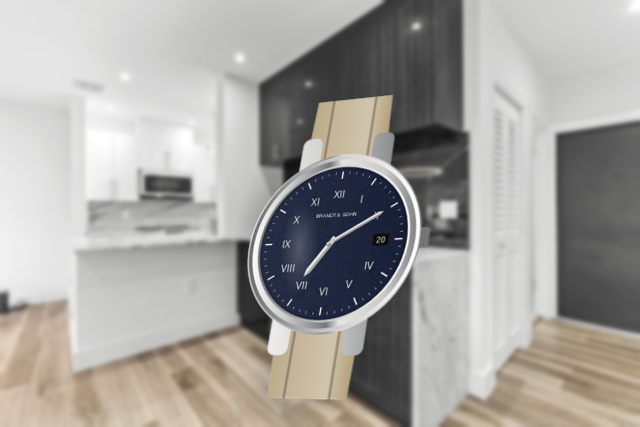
7 h 10 min
